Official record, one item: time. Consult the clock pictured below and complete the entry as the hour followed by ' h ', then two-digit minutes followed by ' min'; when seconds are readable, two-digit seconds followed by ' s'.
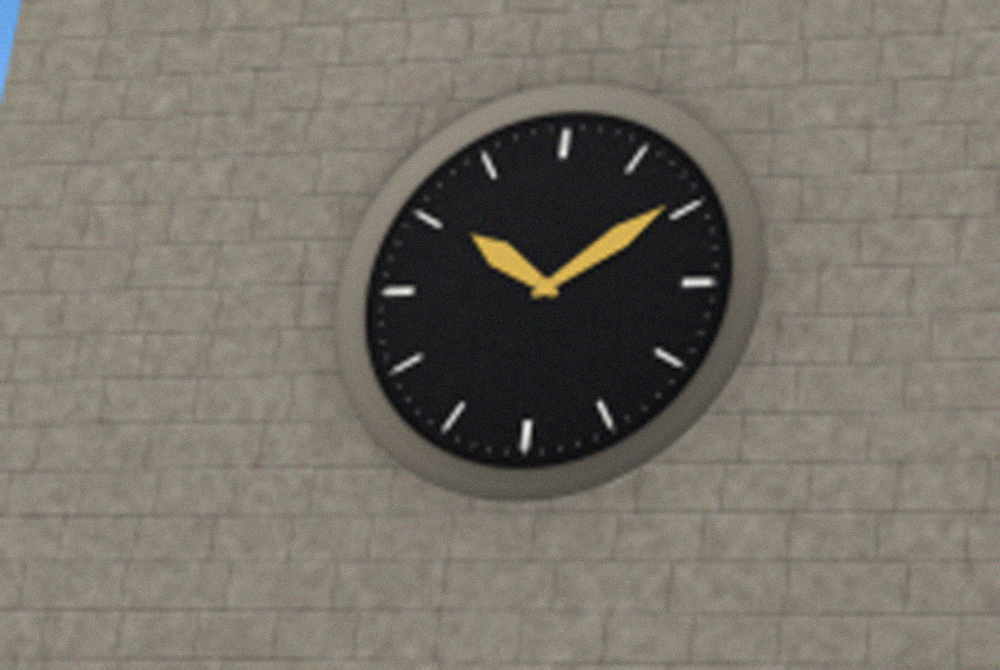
10 h 09 min
